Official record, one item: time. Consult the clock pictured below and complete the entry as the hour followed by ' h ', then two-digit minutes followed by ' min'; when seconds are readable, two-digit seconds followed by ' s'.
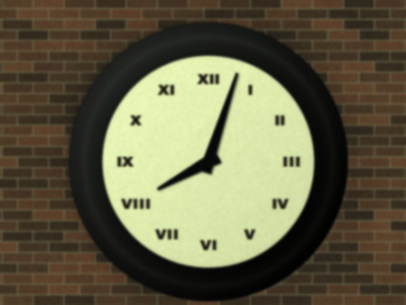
8 h 03 min
